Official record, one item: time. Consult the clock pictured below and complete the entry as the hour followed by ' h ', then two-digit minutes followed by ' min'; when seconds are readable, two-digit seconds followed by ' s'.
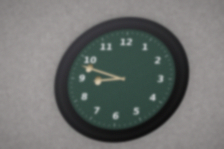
8 h 48 min
